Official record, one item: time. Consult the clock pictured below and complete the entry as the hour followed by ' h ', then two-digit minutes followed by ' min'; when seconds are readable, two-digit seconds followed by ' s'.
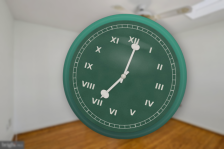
7 h 01 min
